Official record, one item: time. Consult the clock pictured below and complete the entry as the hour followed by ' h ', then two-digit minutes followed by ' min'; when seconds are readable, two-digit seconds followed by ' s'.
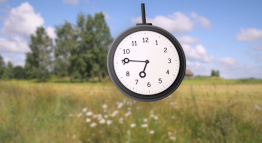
6 h 46 min
